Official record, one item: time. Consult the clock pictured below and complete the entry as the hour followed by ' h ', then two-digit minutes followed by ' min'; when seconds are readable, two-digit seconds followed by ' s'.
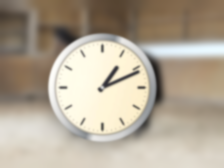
1 h 11 min
